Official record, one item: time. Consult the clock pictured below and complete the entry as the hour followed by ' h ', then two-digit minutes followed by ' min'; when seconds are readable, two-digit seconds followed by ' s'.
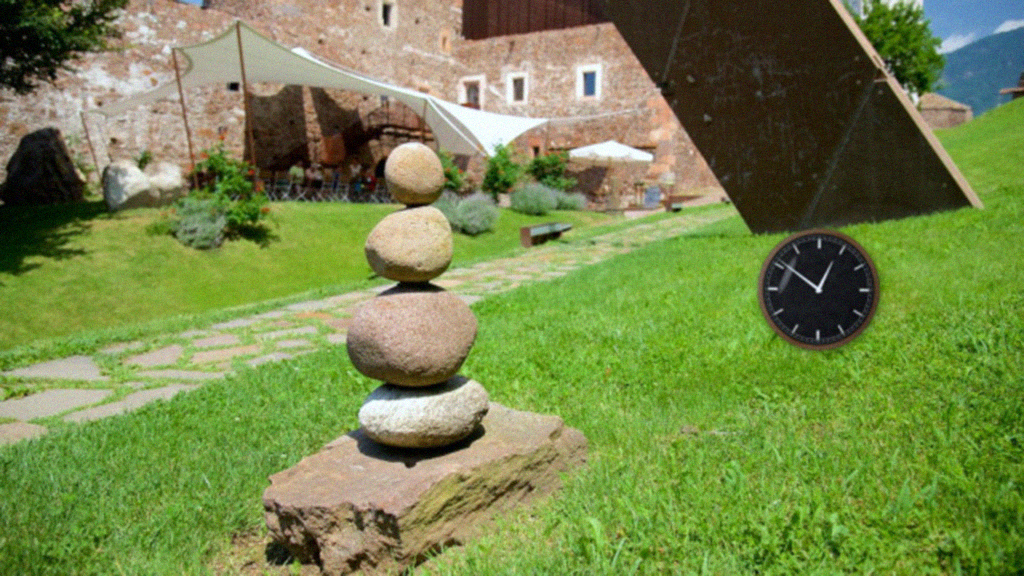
12 h 51 min
